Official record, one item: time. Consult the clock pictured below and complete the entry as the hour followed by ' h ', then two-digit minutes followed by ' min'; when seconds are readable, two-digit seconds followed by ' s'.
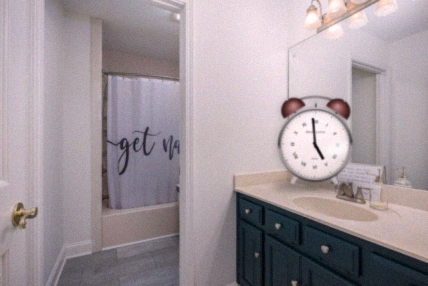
4 h 59 min
